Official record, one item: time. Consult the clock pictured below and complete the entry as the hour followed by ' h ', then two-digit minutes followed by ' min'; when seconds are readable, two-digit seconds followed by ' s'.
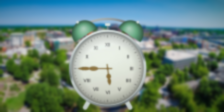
5 h 45 min
